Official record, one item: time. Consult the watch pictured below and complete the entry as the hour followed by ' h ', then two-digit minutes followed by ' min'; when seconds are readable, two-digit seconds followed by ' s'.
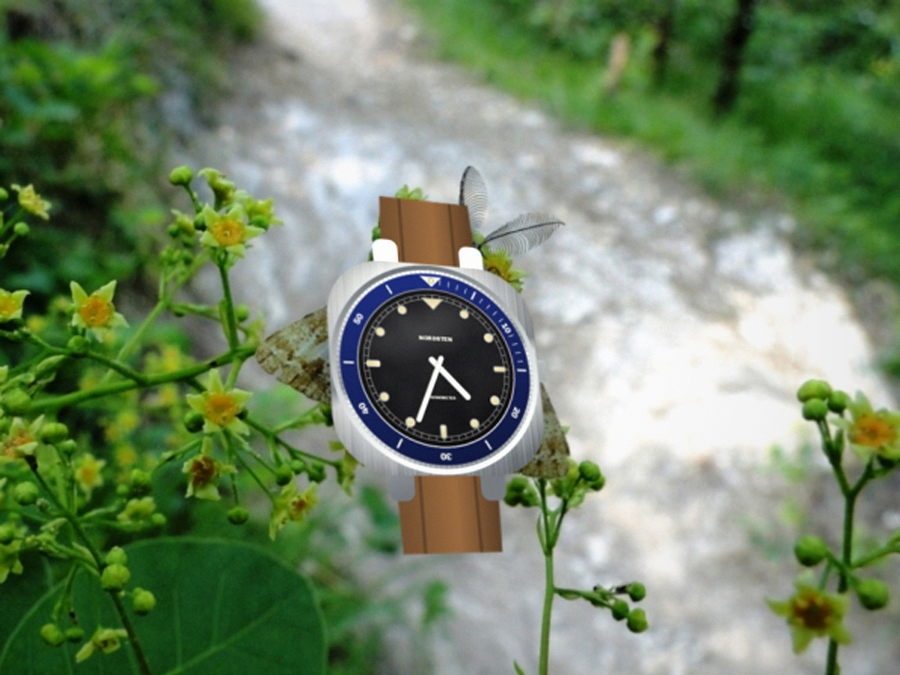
4 h 34 min
